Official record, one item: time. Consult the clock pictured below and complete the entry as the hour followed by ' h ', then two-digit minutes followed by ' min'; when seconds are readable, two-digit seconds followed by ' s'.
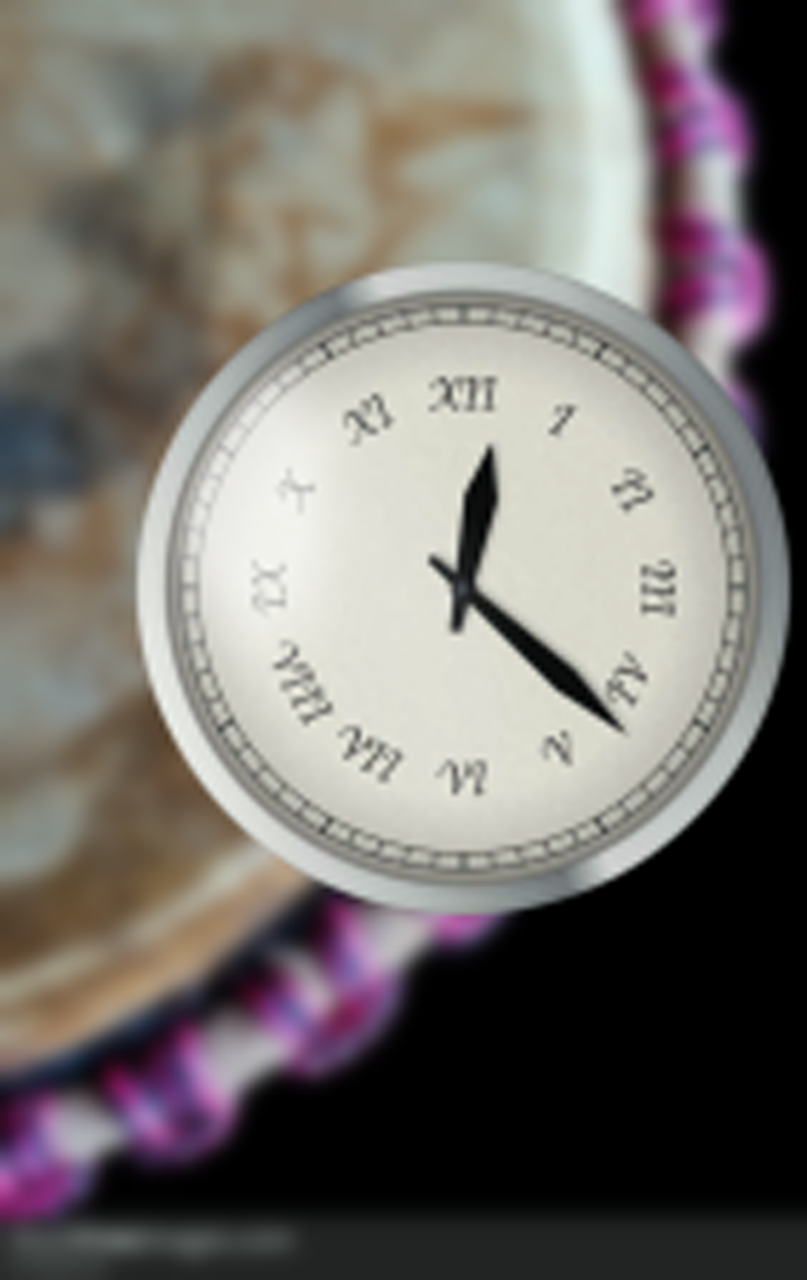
12 h 22 min
